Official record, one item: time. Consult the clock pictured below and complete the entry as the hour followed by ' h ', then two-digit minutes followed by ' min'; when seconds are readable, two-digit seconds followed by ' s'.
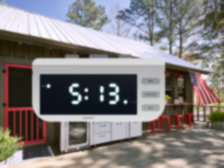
5 h 13 min
